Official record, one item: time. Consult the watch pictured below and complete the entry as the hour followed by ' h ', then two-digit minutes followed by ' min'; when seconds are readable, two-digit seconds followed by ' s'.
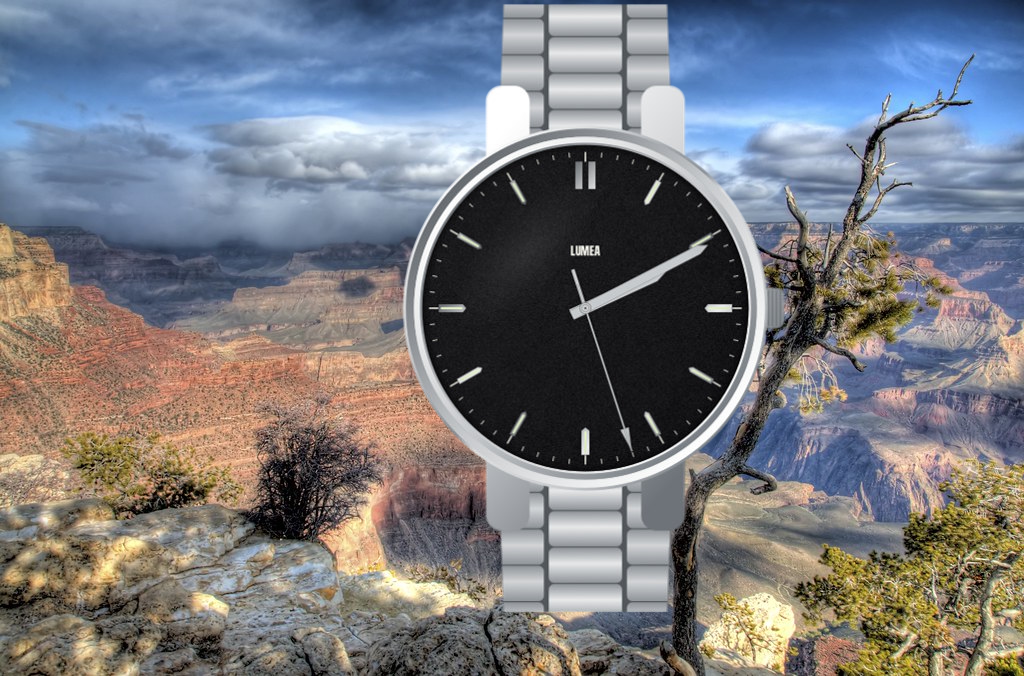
2 h 10 min 27 s
